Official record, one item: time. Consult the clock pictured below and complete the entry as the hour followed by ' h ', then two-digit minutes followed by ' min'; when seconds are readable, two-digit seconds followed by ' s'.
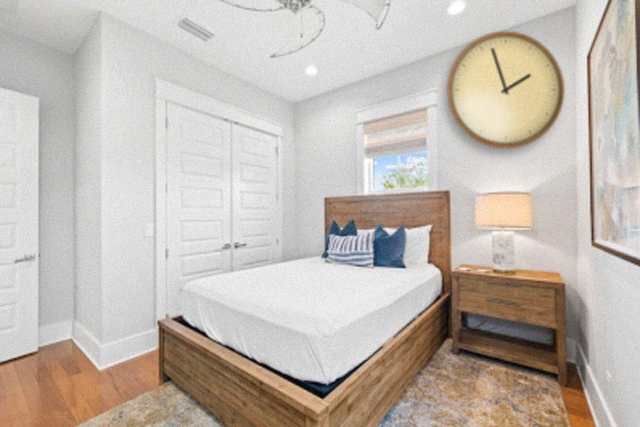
1 h 57 min
